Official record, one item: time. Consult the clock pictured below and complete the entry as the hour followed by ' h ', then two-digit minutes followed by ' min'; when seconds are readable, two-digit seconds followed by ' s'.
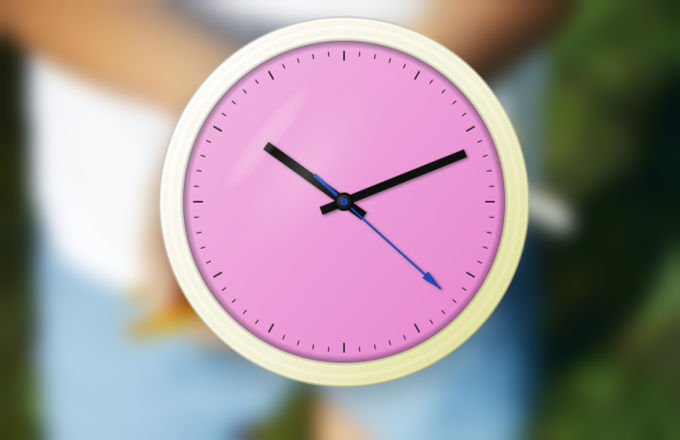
10 h 11 min 22 s
